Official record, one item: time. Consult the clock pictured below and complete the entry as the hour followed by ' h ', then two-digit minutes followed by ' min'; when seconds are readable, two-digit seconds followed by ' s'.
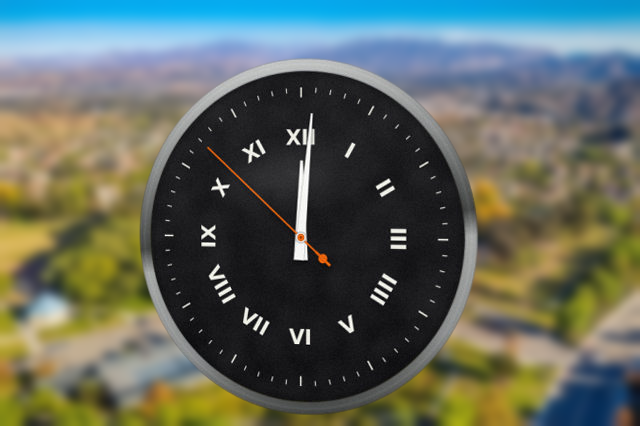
12 h 00 min 52 s
